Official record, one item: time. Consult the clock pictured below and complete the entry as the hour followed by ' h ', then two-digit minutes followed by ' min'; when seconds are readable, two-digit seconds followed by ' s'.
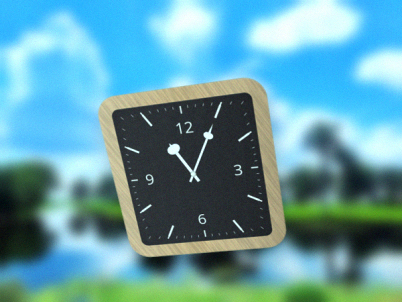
11 h 05 min
